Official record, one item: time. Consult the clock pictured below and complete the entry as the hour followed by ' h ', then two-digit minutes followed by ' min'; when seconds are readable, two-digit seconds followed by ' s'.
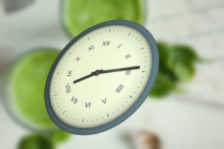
8 h 14 min
